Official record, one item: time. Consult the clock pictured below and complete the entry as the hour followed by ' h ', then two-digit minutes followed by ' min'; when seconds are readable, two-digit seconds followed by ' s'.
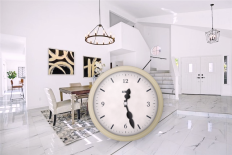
12 h 27 min
